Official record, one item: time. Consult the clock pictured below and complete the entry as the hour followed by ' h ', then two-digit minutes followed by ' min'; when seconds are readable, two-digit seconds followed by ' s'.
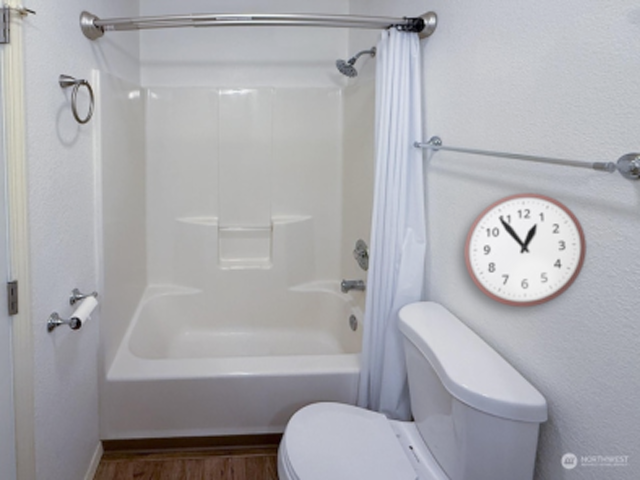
12 h 54 min
